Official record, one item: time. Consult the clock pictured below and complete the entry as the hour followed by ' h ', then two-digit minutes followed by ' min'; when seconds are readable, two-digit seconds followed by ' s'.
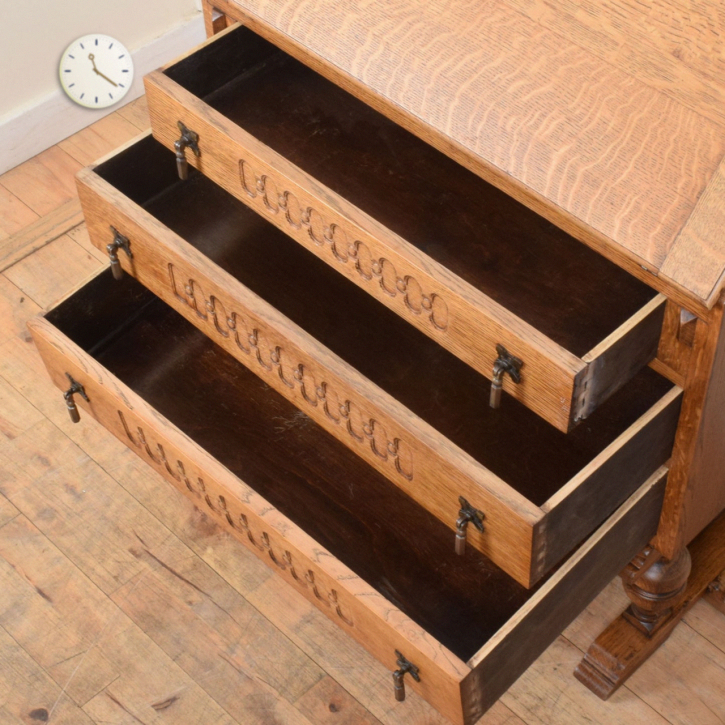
11 h 21 min
